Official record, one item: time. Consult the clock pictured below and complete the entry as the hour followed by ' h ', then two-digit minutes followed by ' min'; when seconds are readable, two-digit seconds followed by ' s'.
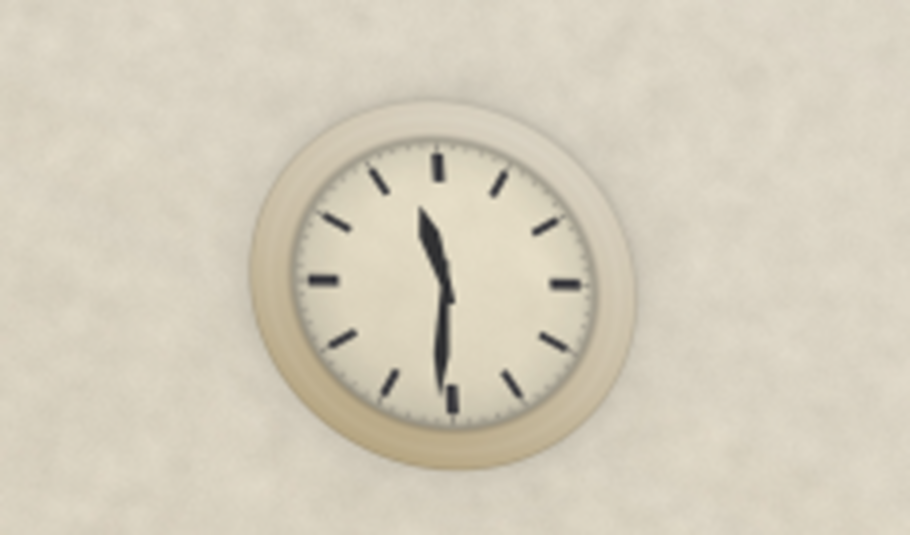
11 h 31 min
